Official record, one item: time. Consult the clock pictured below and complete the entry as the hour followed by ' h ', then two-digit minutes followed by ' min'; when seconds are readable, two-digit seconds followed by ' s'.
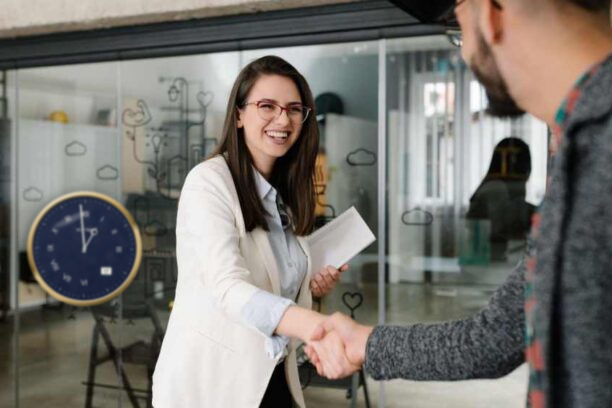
12 h 59 min
